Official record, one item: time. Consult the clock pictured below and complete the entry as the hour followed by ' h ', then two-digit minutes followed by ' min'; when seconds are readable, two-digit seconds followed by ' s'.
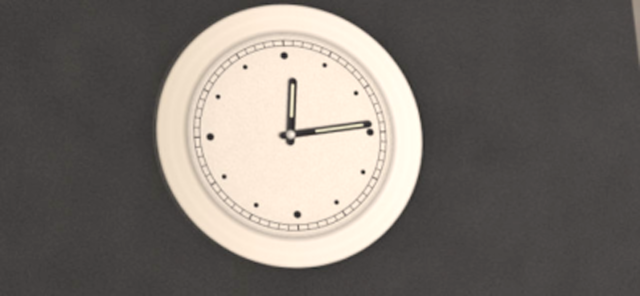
12 h 14 min
